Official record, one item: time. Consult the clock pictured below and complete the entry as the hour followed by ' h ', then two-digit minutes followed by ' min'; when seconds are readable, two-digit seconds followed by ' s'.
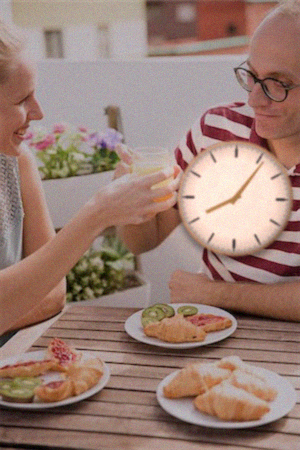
8 h 06 min
